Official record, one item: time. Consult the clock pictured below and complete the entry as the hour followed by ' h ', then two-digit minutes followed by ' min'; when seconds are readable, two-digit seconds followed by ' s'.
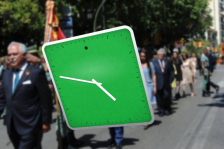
4 h 48 min
